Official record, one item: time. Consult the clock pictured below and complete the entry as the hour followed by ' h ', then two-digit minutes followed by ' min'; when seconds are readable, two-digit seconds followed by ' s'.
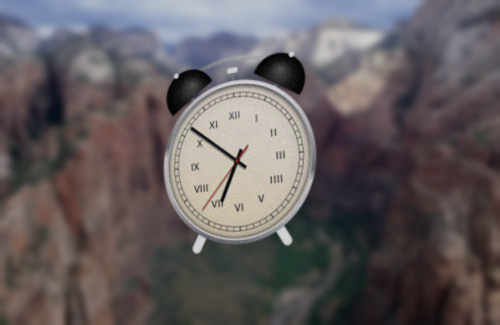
6 h 51 min 37 s
